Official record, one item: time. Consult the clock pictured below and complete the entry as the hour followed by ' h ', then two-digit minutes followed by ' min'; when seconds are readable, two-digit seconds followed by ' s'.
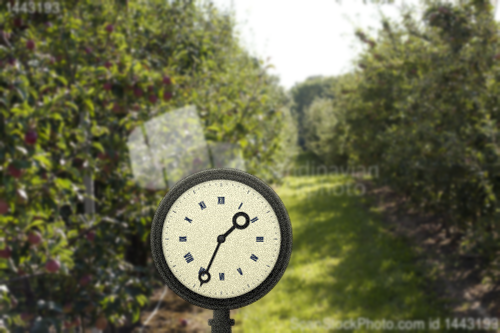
1 h 34 min
